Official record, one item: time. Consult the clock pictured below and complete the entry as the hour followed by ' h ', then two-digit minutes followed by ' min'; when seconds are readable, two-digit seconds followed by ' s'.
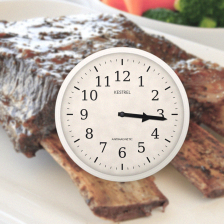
3 h 16 min
